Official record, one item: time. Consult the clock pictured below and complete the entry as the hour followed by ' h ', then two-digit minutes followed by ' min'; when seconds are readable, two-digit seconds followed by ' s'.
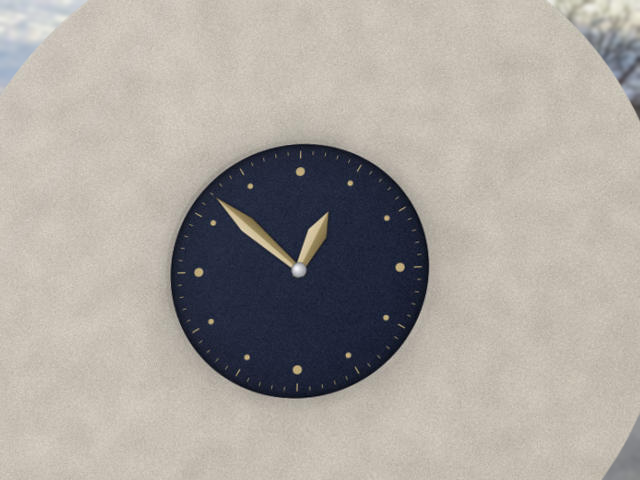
12 h 52 min
